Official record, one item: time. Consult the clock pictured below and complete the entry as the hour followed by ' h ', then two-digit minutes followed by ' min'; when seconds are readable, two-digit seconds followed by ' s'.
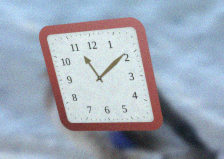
11 h 09 min
